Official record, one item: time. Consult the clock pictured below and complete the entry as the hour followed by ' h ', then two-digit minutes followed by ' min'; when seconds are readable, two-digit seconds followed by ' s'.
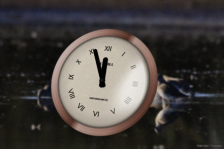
11 h 56 min
